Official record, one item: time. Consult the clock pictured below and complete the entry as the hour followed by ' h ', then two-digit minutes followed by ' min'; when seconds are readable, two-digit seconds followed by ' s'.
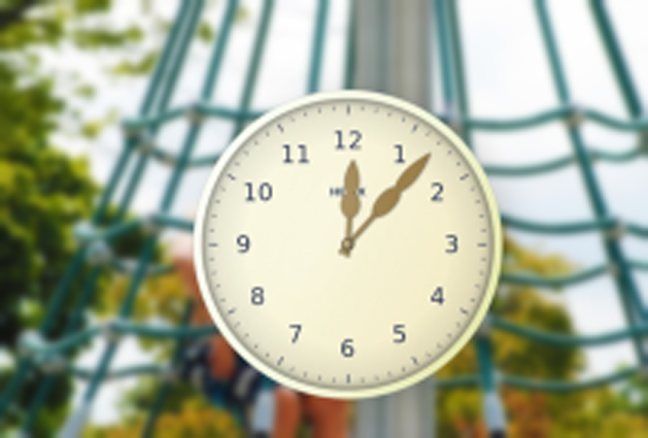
12 h 07 min
